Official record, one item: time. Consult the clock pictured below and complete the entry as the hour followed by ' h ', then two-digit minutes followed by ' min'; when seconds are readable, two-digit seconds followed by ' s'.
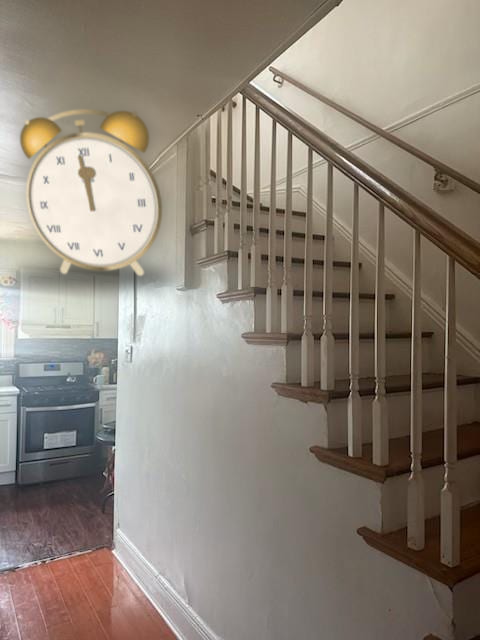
11 h 59 min
